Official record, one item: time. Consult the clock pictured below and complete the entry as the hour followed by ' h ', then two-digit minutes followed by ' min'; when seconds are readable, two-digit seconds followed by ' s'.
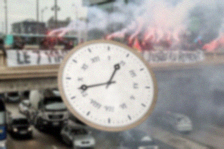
1 h 47 min
